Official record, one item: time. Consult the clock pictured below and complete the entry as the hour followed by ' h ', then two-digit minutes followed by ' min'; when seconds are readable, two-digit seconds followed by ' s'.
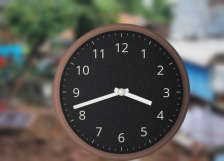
3 h 42 min
